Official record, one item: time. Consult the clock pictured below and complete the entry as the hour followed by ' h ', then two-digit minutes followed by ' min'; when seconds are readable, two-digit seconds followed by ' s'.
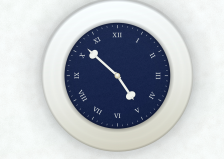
4 h 52 min
